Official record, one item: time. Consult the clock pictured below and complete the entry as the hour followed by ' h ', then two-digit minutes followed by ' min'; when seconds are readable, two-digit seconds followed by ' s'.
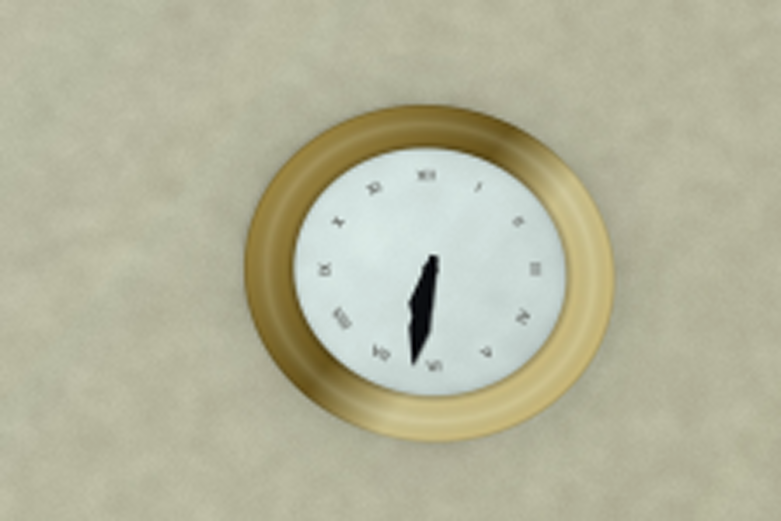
6 h 32 min
